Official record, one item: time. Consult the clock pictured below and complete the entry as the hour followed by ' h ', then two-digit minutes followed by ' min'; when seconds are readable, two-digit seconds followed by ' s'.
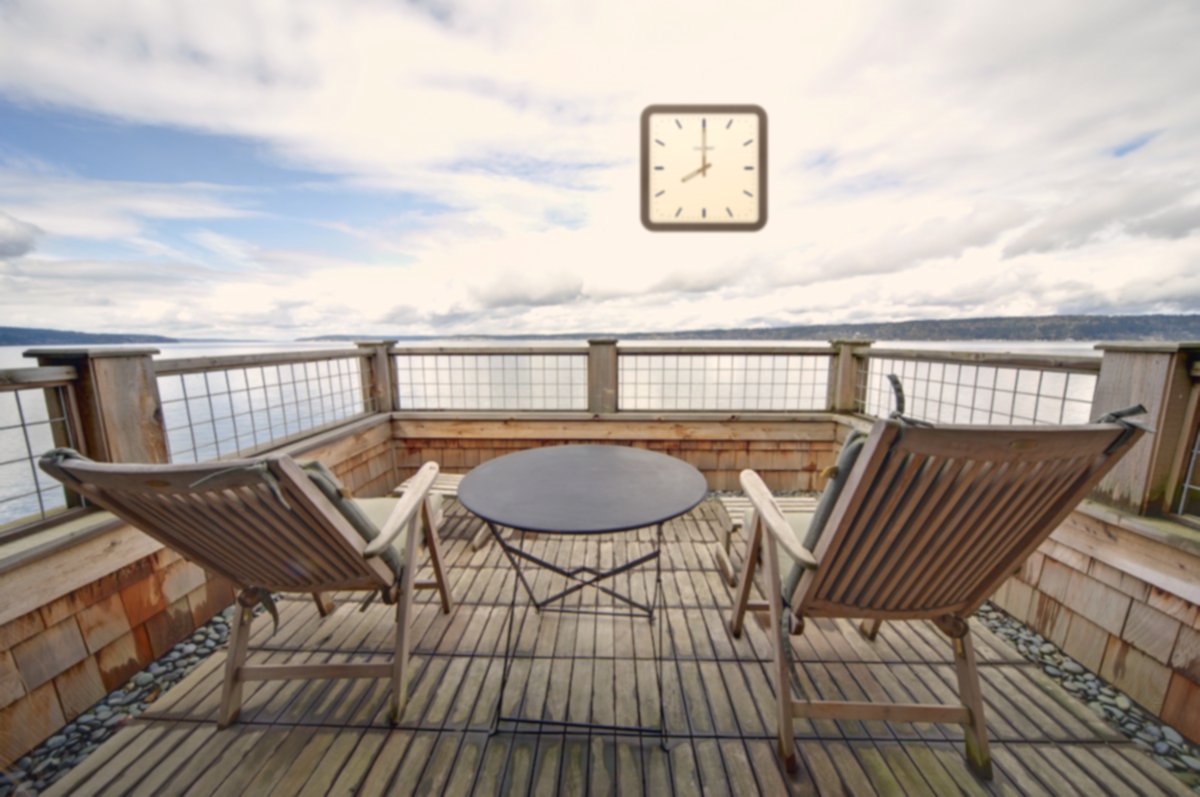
8 h 00 min
